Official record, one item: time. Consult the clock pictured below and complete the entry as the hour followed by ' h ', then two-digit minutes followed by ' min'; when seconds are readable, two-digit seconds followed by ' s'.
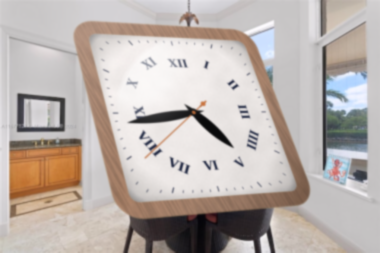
4 h 43 min 39 s
